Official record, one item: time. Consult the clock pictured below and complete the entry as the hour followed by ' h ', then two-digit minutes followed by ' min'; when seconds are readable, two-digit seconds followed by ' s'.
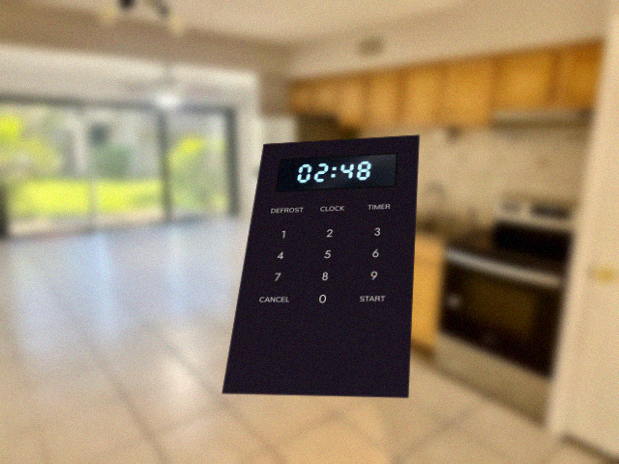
2 h 48 min
